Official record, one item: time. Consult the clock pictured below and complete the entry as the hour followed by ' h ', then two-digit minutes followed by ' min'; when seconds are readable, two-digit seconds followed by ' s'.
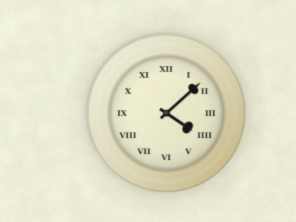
4 h 08 min
